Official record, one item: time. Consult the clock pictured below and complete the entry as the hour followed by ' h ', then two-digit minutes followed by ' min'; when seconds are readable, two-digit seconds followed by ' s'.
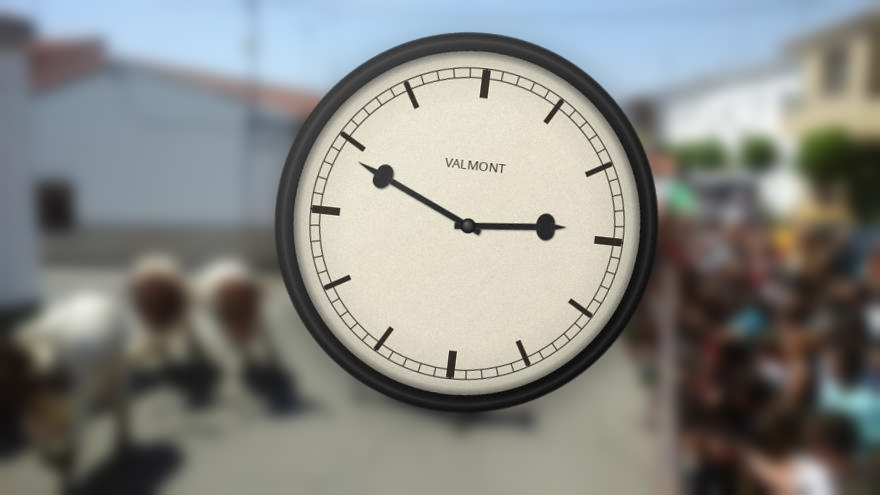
2 h 49 min
